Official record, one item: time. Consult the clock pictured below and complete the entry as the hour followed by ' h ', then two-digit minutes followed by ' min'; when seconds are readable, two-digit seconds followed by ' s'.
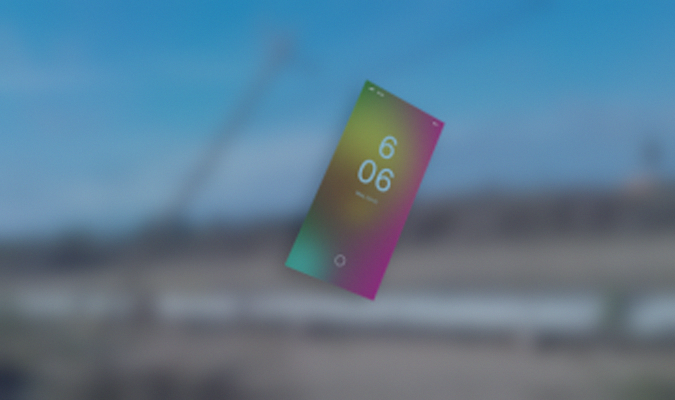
6 h 06 min
